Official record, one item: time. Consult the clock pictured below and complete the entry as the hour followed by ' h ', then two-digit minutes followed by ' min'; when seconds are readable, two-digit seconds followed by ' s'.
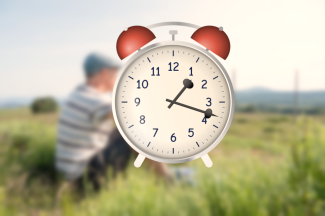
1 h 18 min
